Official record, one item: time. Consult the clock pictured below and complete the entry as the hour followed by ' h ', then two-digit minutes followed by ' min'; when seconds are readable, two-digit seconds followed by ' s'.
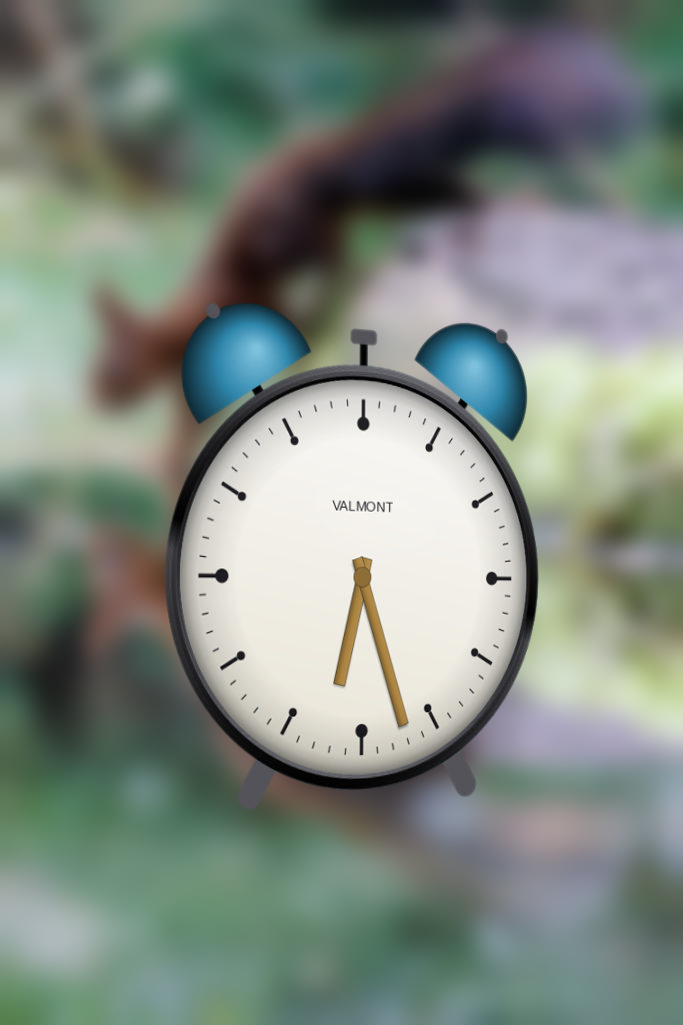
6 h 27 min
